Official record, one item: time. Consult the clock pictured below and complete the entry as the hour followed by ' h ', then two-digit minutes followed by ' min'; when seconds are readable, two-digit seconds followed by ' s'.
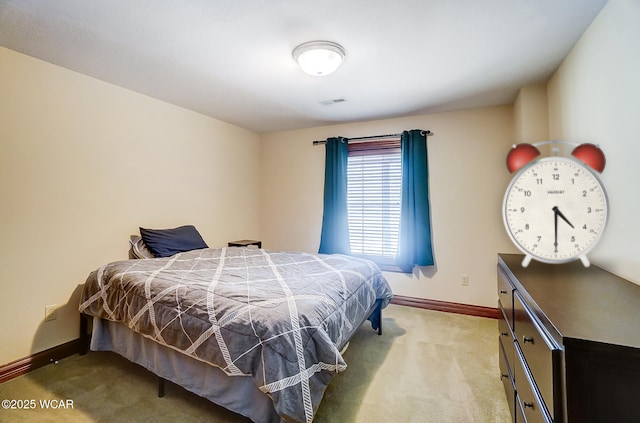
4 h 30 min
